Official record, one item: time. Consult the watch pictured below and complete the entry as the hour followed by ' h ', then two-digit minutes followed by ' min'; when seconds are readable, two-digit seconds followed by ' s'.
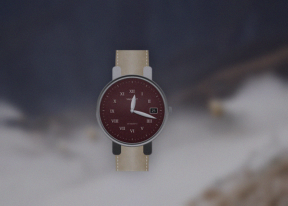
12 h 18 min
